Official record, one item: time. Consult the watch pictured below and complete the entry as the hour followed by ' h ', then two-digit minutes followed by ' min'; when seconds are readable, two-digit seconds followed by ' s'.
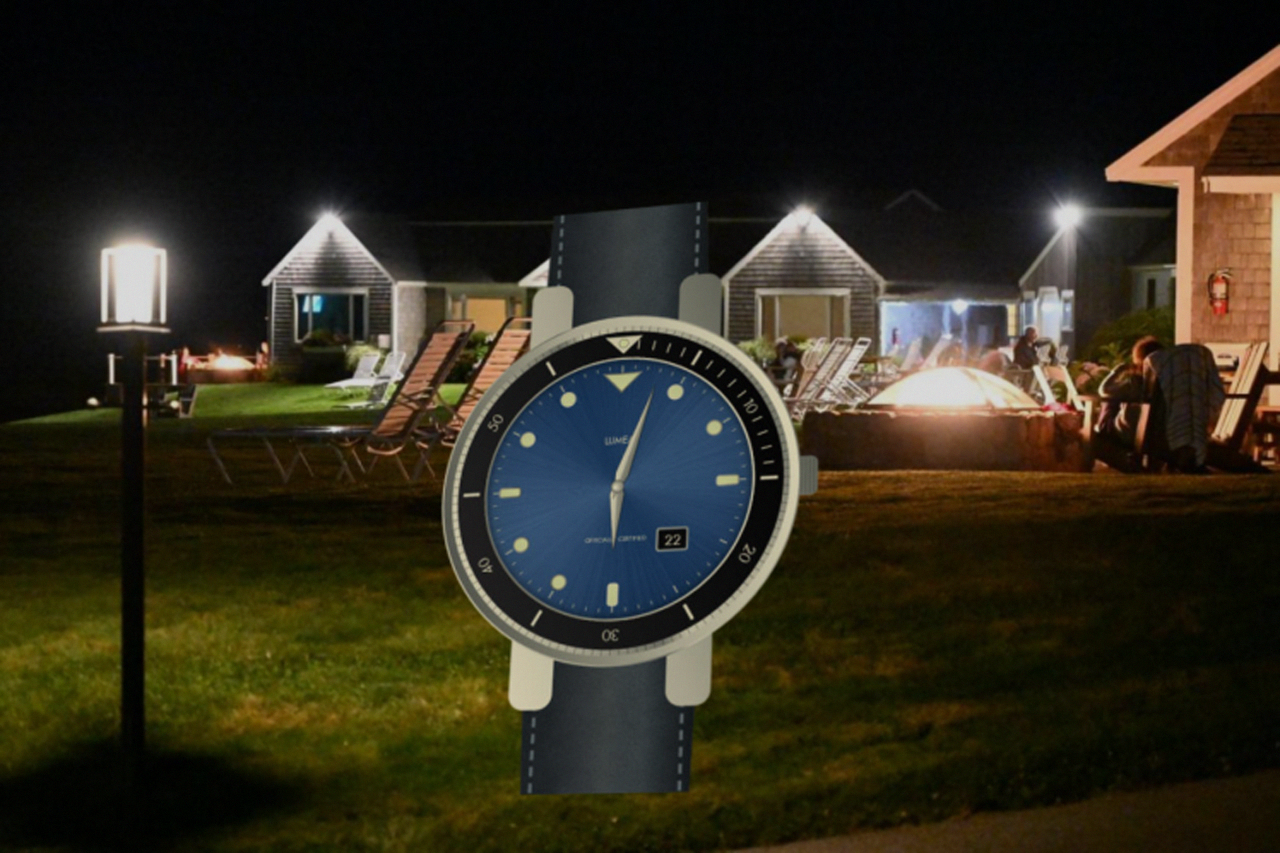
6 h 03 min
